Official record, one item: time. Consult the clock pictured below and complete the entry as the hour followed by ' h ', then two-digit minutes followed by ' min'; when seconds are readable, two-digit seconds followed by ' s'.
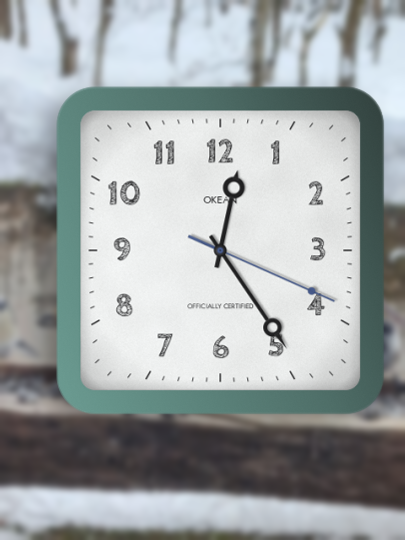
12 h 24 min 19 s
